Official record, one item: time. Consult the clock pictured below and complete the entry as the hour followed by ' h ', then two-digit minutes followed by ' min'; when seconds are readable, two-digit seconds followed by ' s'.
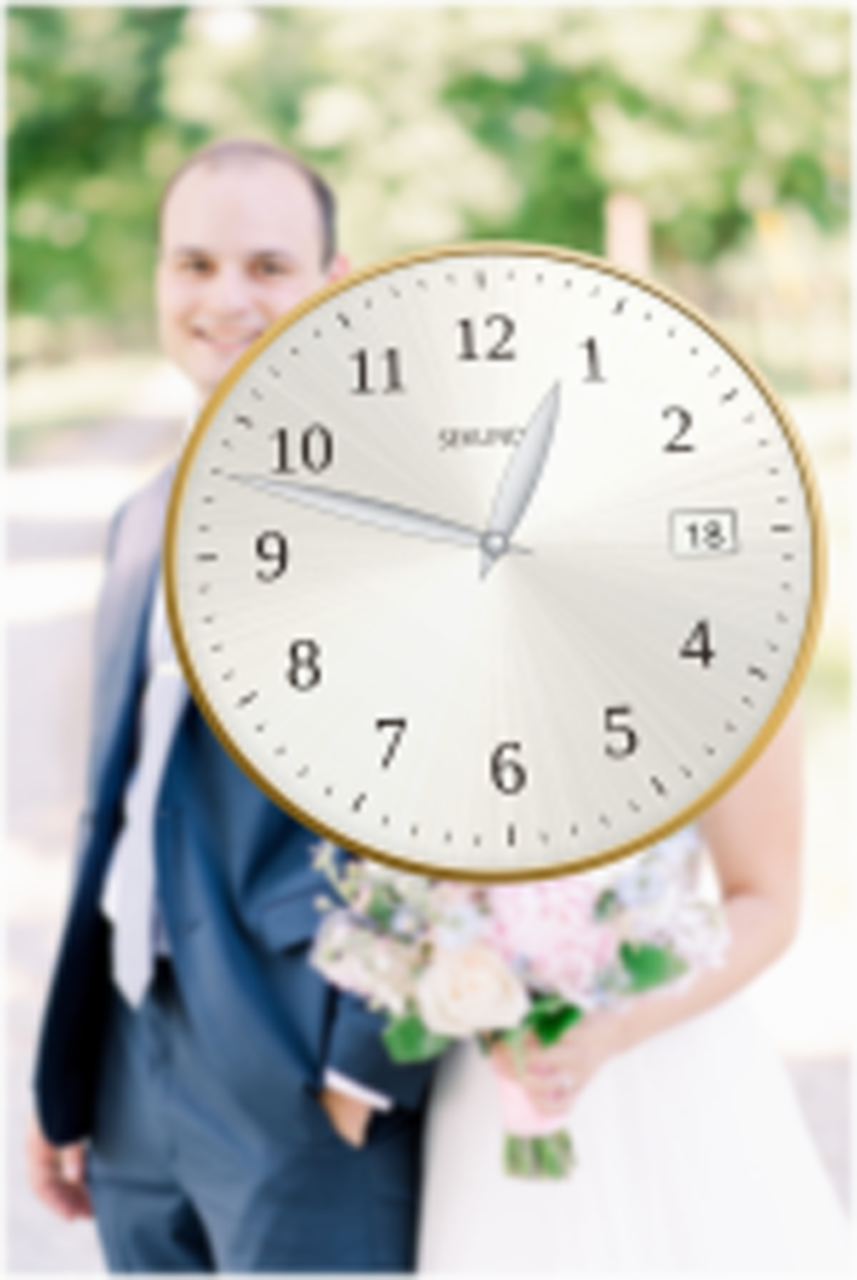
12 h 48 min
